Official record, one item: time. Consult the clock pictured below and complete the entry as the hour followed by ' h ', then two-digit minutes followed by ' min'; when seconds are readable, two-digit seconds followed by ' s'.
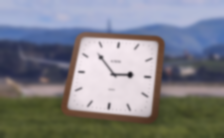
2 h 53 min
